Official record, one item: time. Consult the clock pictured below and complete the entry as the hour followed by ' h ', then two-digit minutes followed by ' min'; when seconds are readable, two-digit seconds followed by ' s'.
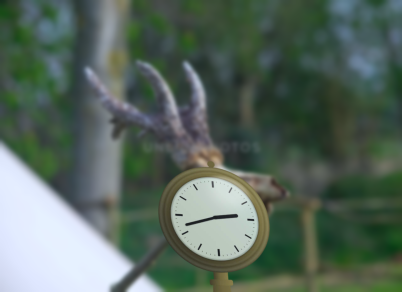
2 h 42 min
